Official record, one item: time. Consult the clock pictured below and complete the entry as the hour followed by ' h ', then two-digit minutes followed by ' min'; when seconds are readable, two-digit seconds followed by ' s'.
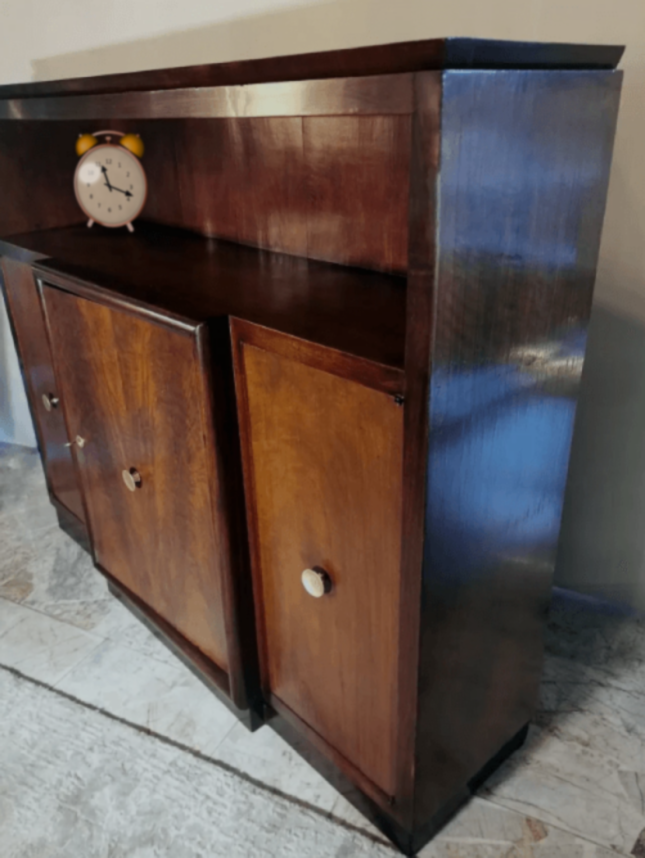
11 h 18 min
